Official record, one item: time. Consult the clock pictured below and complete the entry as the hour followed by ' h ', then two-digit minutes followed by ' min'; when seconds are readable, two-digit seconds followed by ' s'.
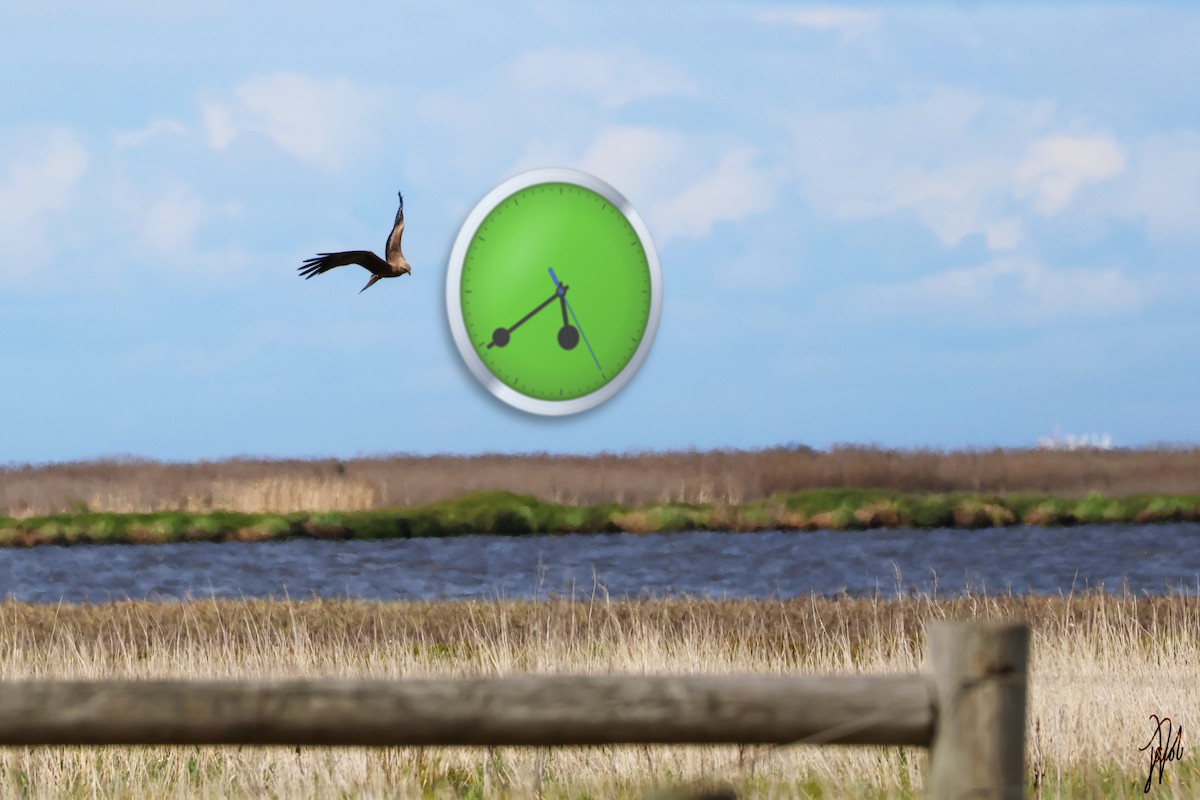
5 h 39 min 25 s
